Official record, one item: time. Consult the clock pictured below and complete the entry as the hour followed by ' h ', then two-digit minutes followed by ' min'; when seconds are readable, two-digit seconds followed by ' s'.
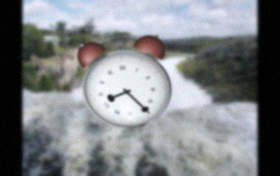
8 h 24 min
